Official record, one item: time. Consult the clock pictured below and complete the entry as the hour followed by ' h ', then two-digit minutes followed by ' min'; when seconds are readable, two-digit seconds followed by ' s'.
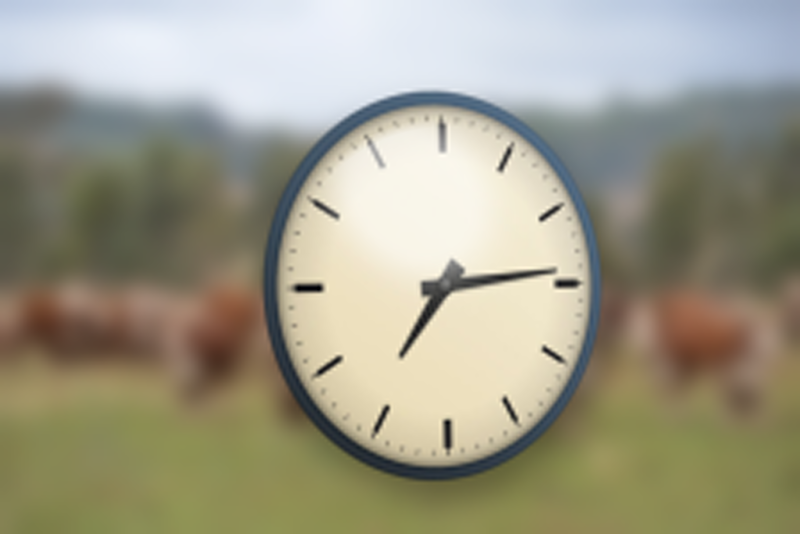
7 h 14 min
